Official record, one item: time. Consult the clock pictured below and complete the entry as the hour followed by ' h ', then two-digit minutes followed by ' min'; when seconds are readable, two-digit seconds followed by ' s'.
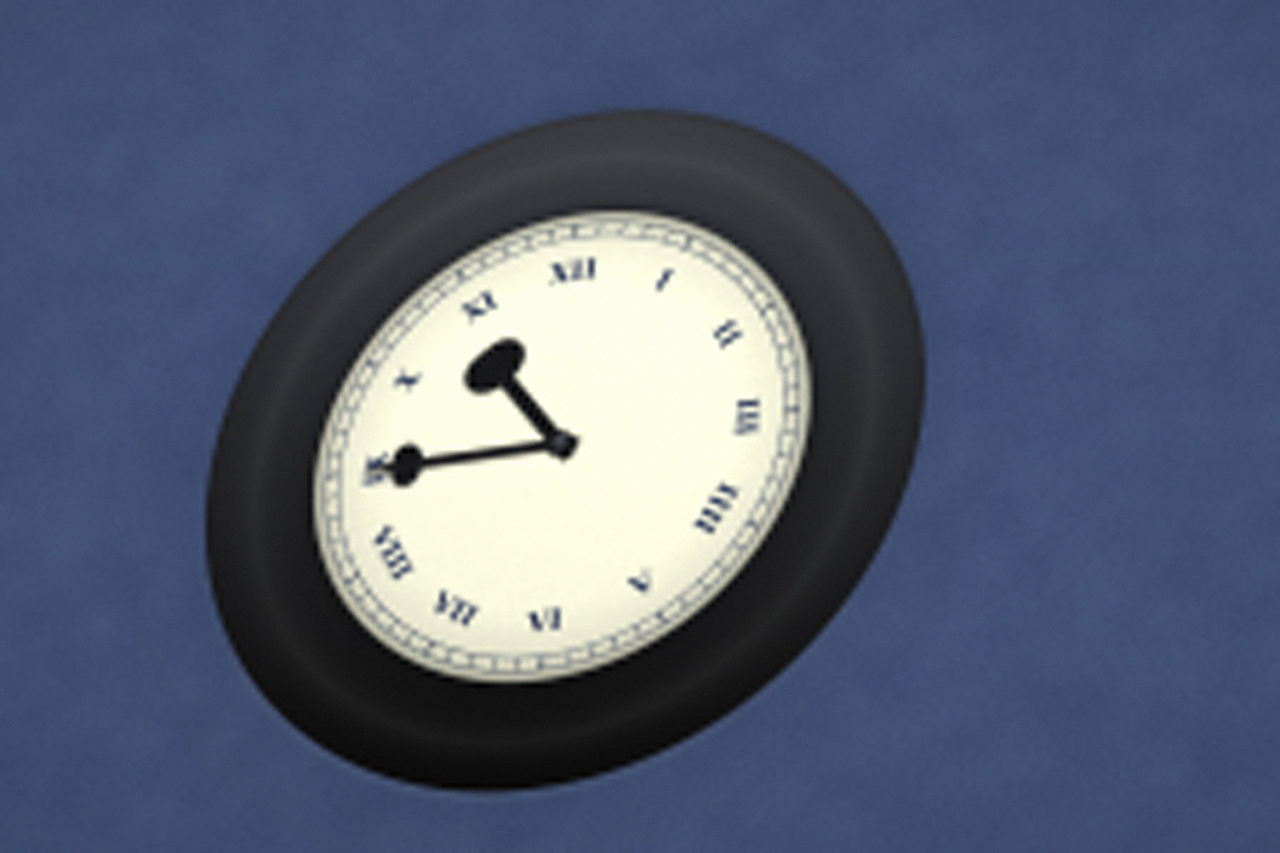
10 h 45 min
